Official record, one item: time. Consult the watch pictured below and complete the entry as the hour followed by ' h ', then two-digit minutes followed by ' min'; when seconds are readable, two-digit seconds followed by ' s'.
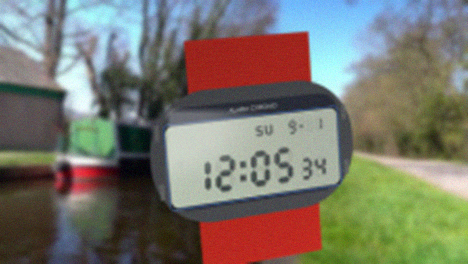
12 h 05 min 34 s
